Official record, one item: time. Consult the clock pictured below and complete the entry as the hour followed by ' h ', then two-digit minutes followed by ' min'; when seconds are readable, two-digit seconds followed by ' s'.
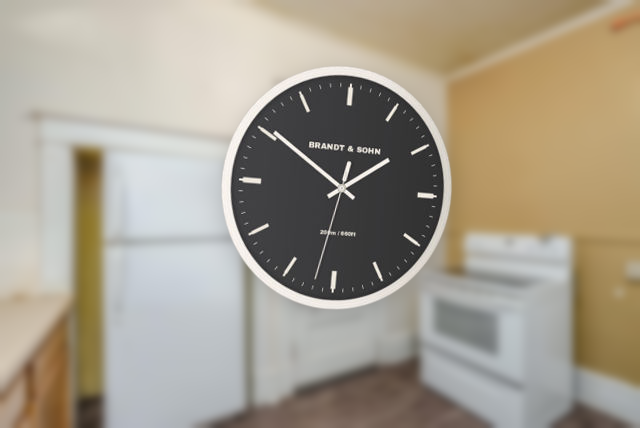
1 h 50 min 32 s
